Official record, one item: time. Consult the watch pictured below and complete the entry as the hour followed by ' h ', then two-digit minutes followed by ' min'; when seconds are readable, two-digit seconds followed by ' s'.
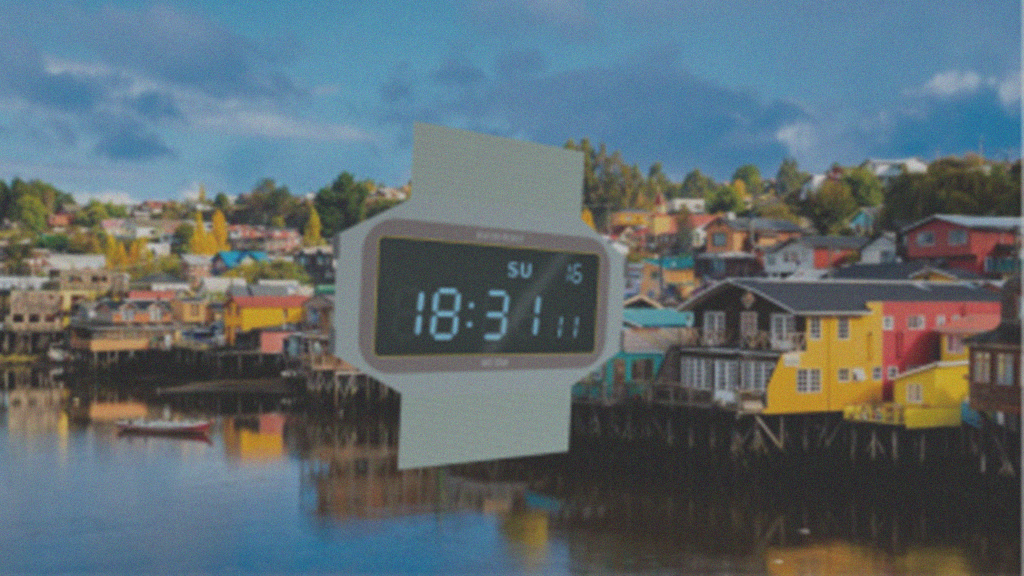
18 h 31 min 11 s
